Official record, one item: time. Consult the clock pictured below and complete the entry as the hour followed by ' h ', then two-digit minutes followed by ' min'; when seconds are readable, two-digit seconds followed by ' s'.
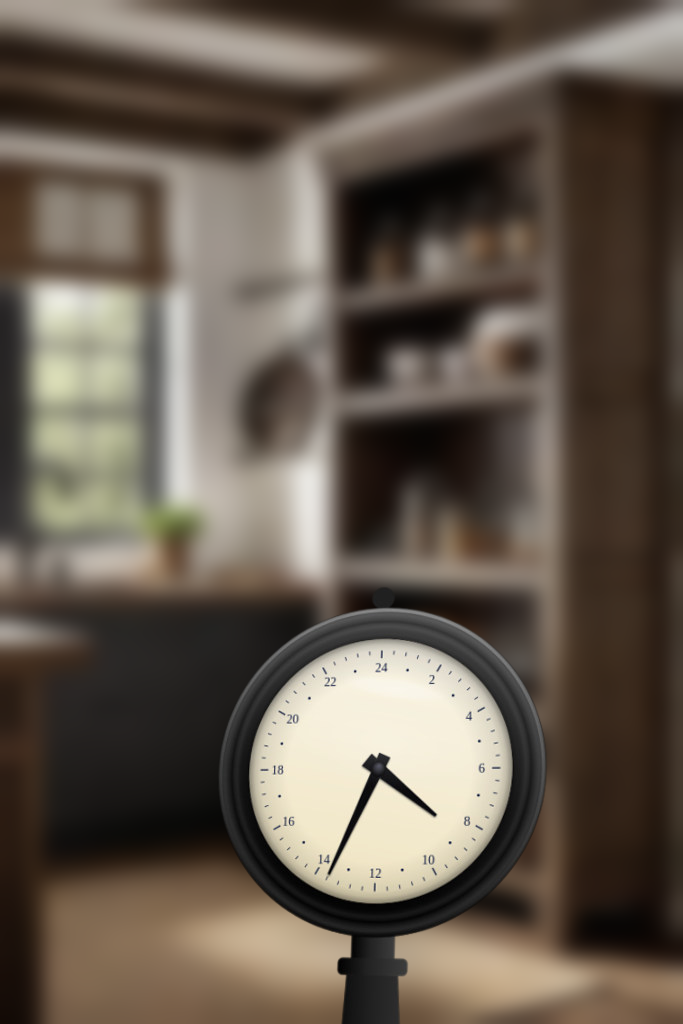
8 h 34 min
